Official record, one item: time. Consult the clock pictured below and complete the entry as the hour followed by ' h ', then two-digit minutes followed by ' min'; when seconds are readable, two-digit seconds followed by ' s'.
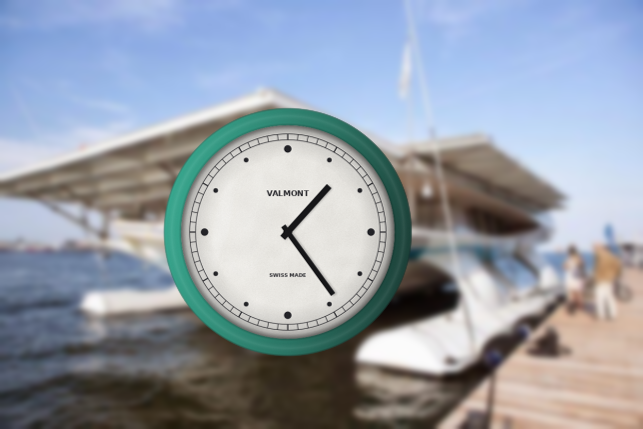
1 h 24 min
